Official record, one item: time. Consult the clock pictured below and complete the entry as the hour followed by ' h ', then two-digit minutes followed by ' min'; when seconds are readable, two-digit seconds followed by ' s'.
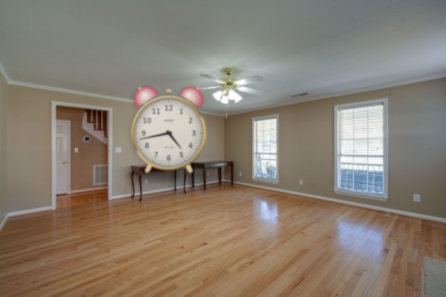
4 h 43 min
